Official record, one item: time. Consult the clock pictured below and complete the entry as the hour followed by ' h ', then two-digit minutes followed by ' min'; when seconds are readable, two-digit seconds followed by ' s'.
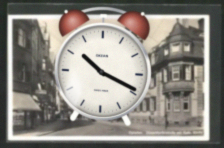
10 h 19 min
